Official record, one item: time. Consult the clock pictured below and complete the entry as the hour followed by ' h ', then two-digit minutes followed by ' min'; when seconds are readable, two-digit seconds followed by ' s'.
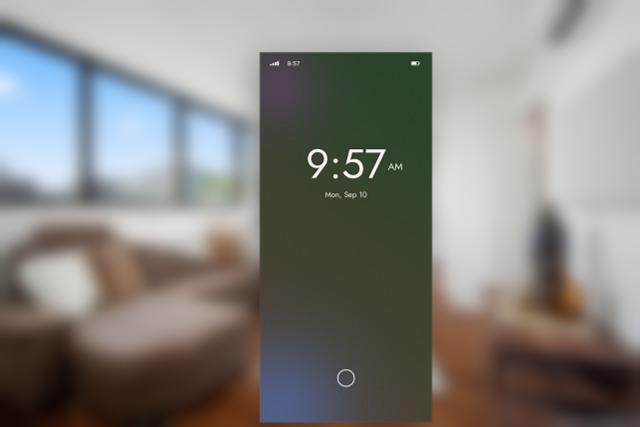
9 h 57 min
